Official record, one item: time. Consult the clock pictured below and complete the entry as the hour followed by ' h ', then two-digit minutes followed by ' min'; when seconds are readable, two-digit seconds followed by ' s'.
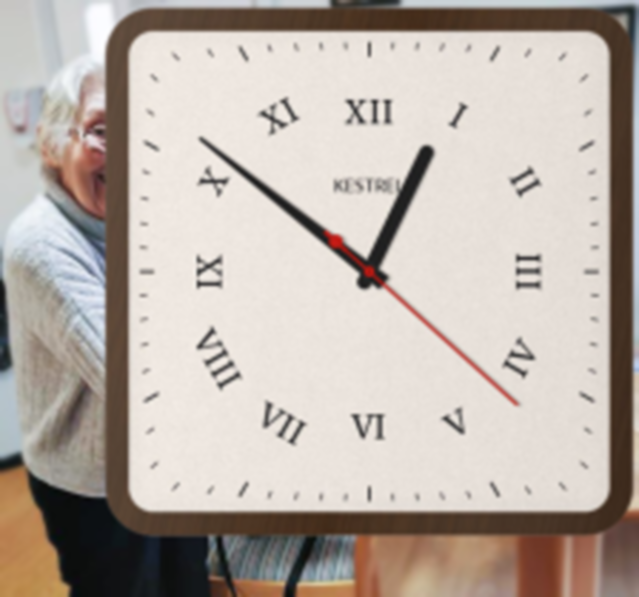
12 h 51 min 22 s
